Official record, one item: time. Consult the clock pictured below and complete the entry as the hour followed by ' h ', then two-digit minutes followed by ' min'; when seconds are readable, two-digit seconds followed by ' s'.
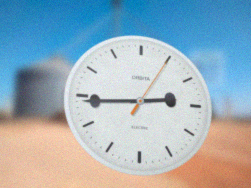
2 h 44 min 05 s
